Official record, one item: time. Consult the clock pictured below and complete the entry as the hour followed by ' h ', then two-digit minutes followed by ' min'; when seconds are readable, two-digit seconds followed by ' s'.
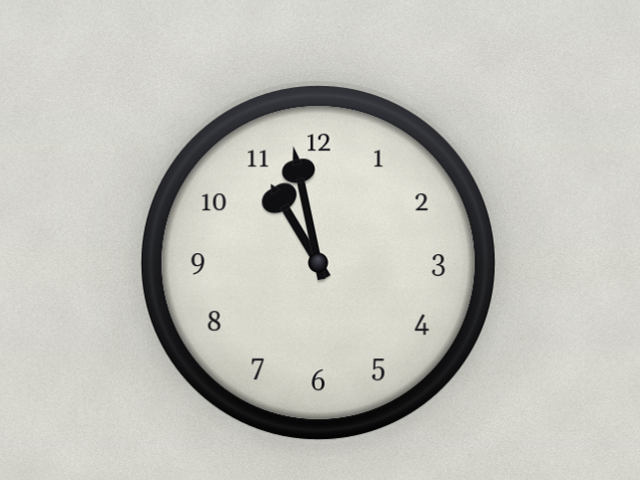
10 h 58 min
